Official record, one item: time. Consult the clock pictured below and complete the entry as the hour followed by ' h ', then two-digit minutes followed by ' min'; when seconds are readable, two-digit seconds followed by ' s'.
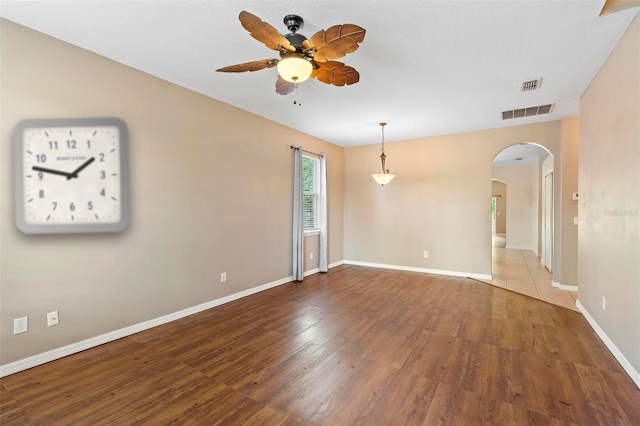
1 h 47 min
